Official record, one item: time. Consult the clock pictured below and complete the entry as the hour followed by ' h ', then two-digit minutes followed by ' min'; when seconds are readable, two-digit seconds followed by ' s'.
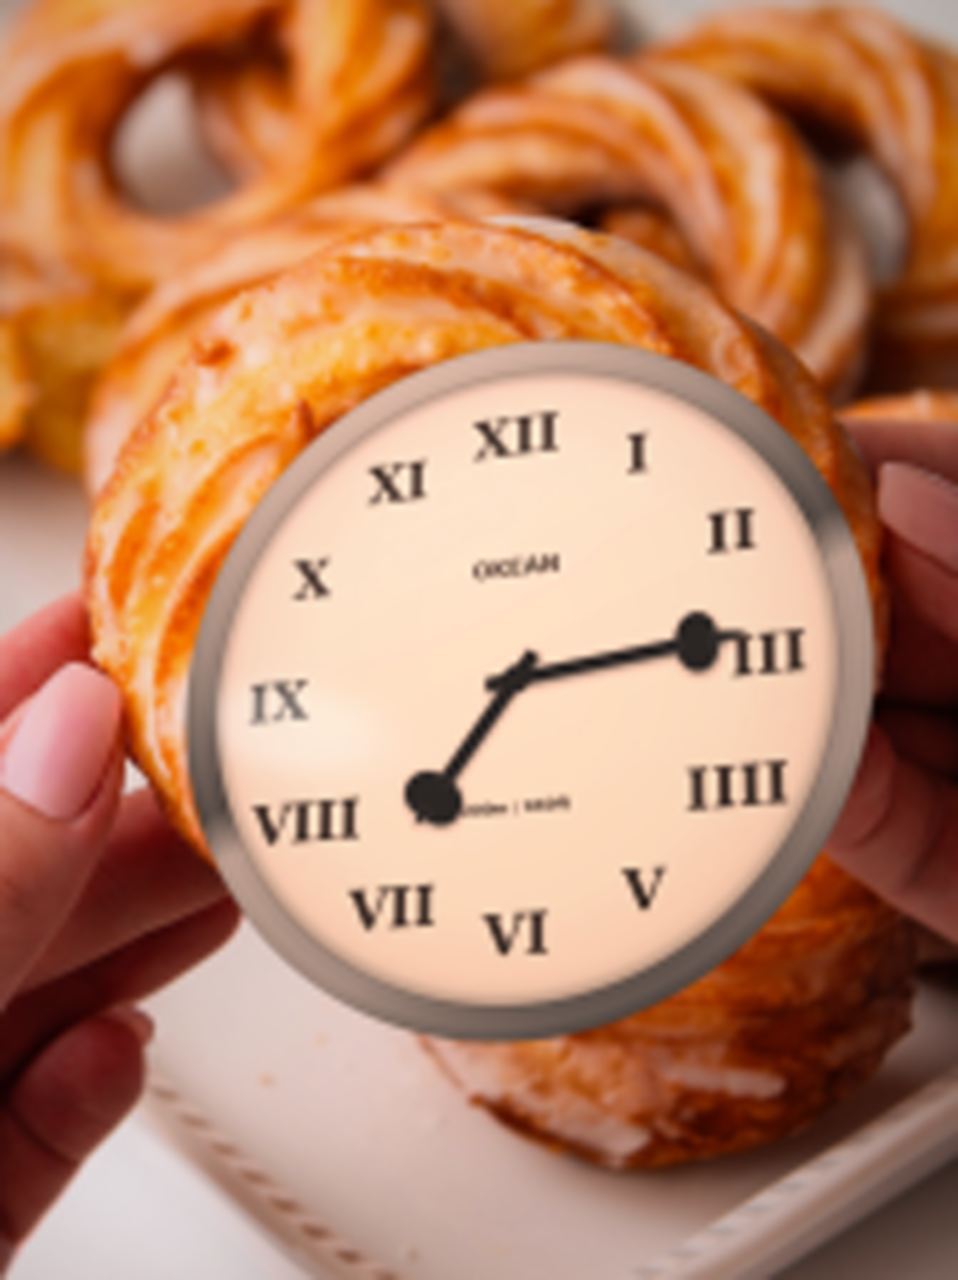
7 h 14 min
